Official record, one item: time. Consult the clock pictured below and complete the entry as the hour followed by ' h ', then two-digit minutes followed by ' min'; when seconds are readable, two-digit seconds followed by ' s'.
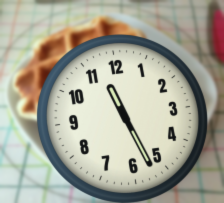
11 h 27 min
